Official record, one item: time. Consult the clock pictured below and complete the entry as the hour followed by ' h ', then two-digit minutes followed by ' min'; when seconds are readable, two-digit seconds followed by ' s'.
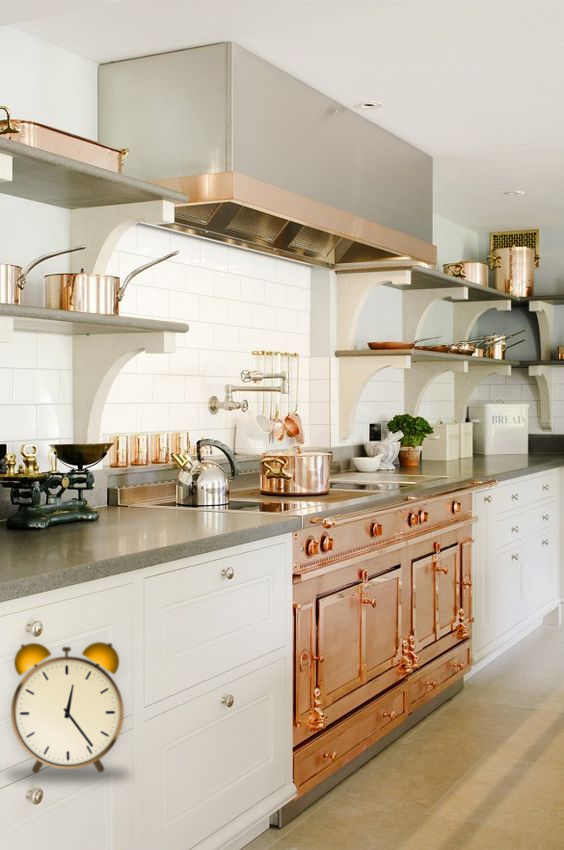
12 h 24 min
